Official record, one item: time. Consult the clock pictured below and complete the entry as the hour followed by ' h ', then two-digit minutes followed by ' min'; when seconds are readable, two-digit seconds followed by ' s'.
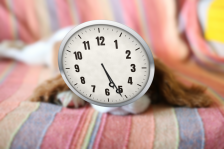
5 h 26 min
